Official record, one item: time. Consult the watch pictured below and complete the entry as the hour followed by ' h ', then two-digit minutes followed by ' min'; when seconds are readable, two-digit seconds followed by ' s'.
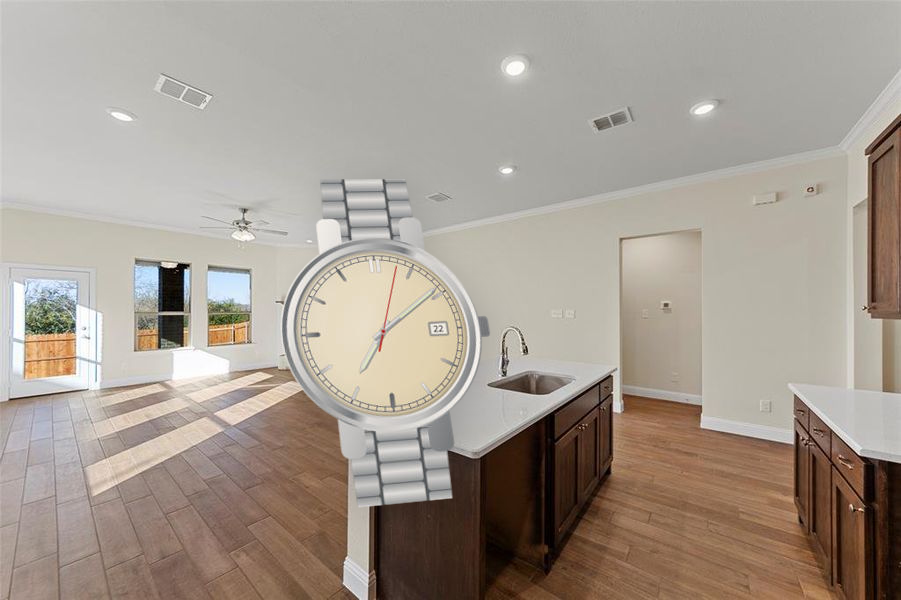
7 h 09 min 03 s
